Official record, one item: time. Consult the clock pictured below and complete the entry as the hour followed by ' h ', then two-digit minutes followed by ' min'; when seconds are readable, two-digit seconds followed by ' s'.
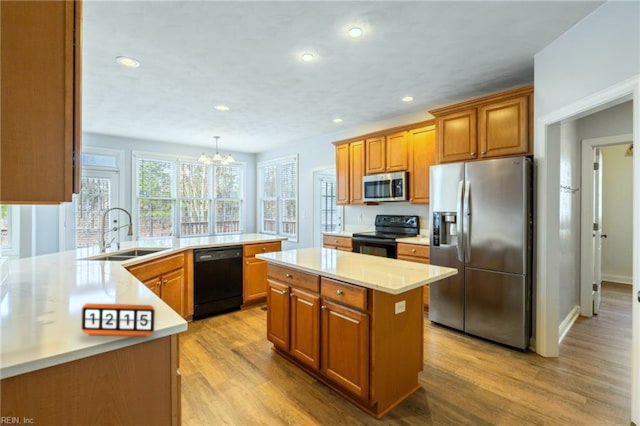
12 h 15 min
